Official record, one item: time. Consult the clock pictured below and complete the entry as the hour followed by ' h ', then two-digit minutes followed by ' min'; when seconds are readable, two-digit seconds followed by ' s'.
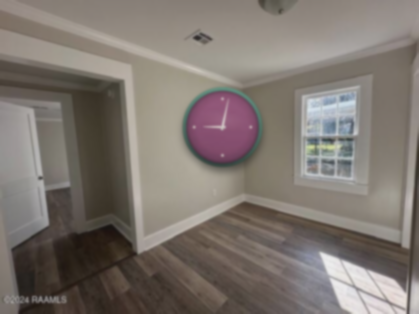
9 h 02 min
